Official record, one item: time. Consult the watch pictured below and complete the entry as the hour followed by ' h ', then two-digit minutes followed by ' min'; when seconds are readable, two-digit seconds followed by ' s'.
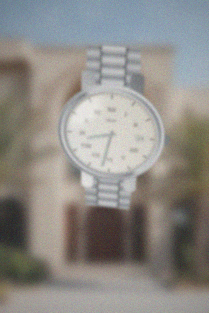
8 h 32 min
